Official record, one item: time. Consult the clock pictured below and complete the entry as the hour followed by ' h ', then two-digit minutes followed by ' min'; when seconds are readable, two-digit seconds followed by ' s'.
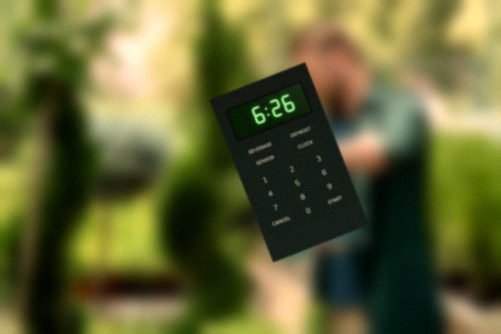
6 h 26 min
